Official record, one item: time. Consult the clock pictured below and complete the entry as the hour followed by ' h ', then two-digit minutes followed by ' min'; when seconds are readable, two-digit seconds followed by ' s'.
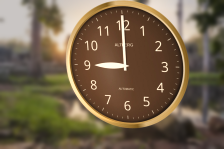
9 h 00 min
